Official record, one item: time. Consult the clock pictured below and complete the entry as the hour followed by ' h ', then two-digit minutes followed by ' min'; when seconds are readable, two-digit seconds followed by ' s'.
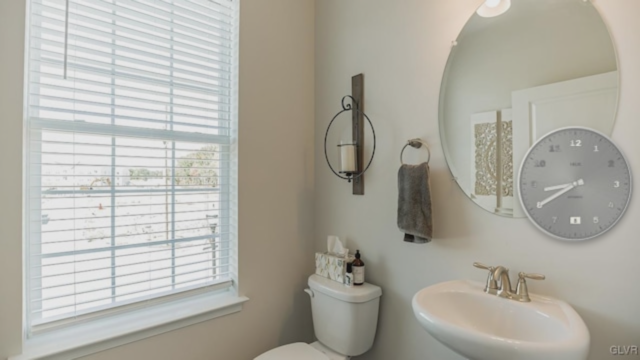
8 h 40 min
